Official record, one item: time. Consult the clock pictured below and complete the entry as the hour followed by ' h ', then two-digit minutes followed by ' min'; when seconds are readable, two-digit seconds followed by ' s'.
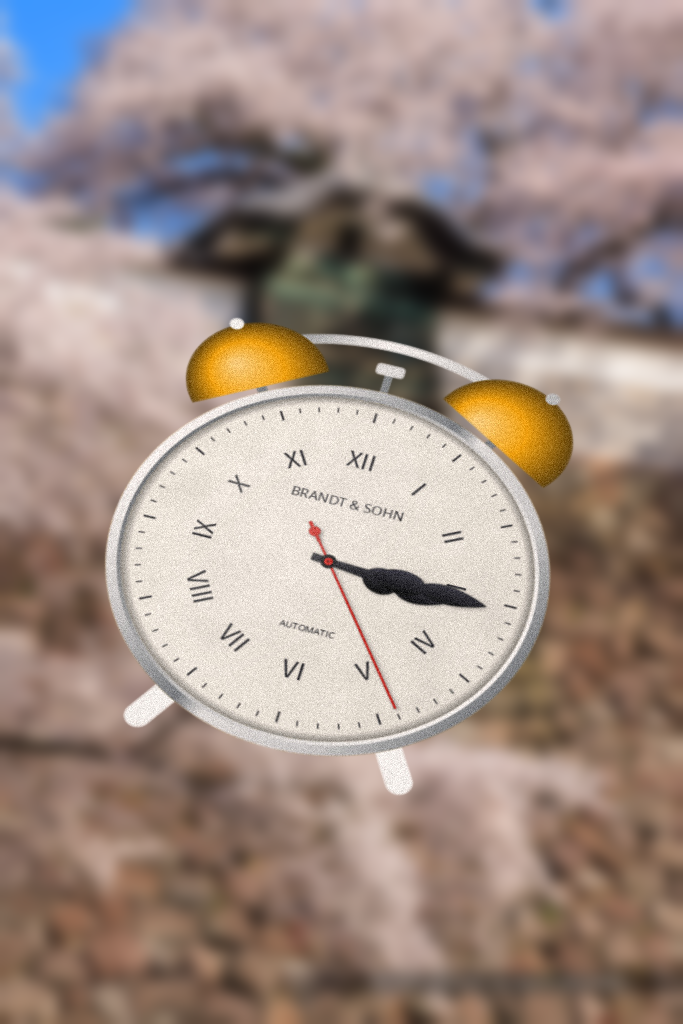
3 h 15 min 24 s
